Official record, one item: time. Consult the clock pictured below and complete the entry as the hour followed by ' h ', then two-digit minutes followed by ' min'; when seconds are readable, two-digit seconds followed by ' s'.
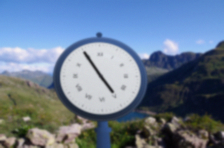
4 h 55 min
